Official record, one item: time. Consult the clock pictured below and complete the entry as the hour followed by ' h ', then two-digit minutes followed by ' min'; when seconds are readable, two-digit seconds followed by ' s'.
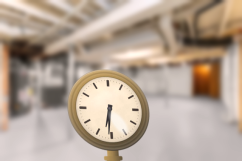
6 h 31 min
